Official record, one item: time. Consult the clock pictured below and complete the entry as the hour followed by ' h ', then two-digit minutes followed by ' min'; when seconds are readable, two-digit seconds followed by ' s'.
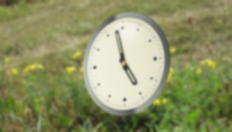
4 h 58 min
